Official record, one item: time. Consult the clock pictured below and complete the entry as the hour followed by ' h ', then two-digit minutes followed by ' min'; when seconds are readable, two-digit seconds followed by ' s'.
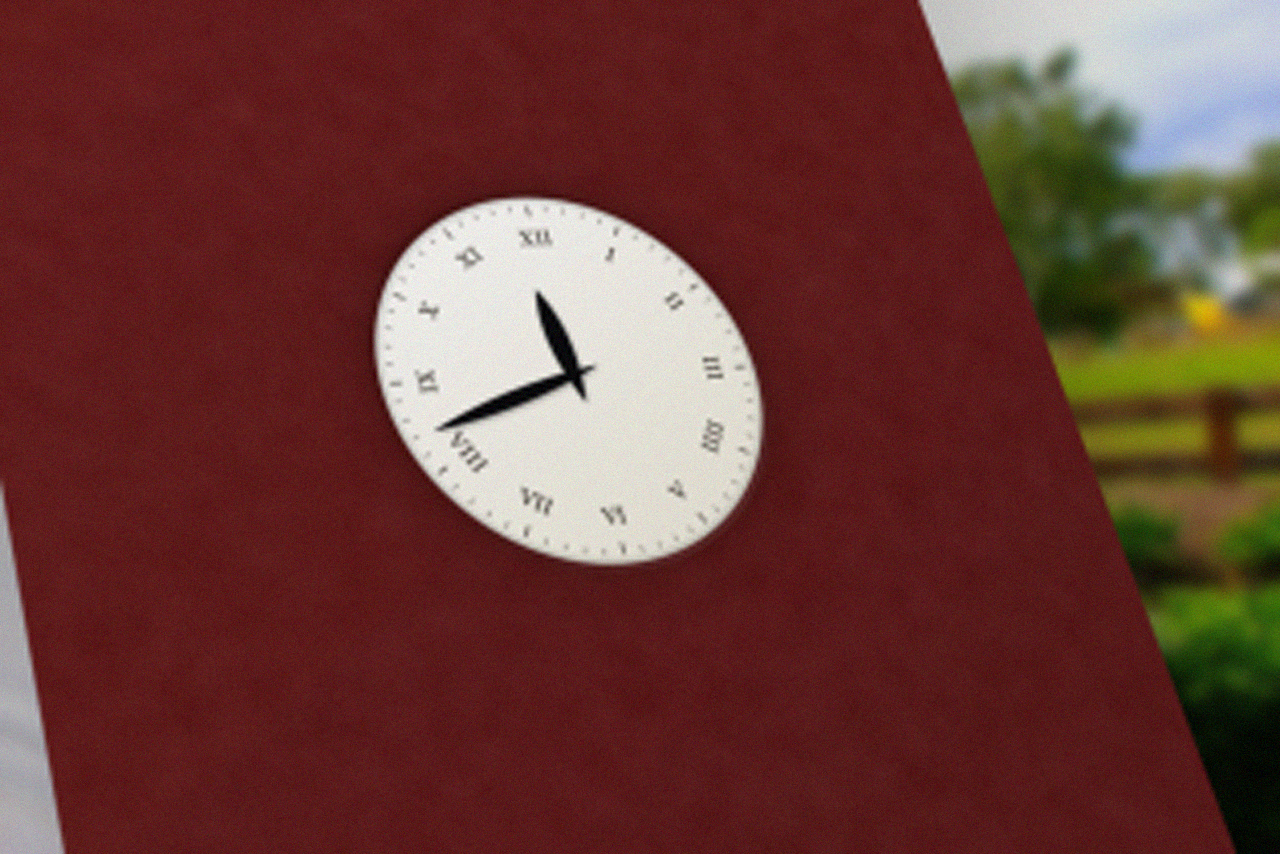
11 h 42 min
